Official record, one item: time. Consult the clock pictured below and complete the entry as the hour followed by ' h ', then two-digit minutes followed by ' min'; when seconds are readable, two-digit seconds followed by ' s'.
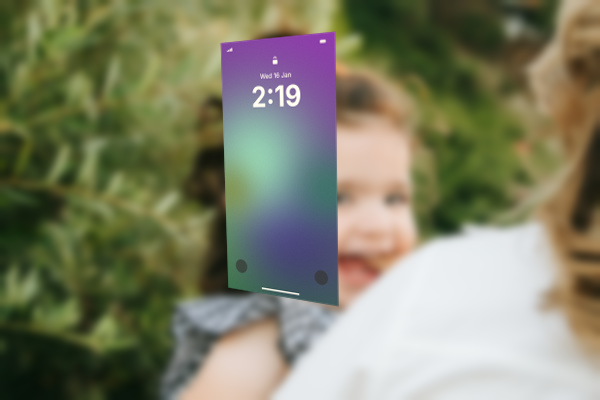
2 h 19 min
